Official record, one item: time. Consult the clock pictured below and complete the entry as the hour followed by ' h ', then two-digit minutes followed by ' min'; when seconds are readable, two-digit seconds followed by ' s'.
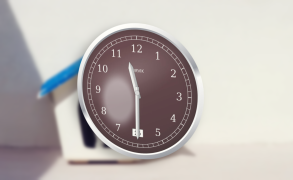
11 h 30 min
